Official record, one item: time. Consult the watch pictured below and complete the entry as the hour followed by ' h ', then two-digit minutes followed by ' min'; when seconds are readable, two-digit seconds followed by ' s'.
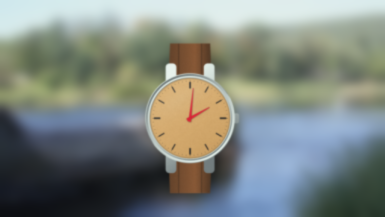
2 h 01 min
